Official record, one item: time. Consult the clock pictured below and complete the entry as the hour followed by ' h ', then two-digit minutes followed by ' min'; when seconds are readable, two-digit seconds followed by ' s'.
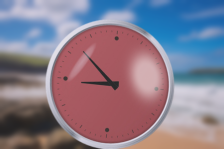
8 h 52 min
